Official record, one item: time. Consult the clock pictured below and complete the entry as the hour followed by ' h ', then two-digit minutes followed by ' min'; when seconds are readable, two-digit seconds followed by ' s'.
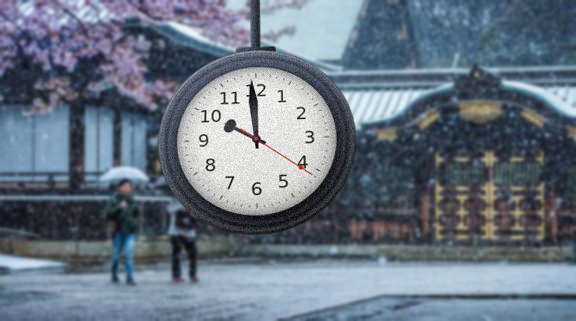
9 h 59 min 21 s
